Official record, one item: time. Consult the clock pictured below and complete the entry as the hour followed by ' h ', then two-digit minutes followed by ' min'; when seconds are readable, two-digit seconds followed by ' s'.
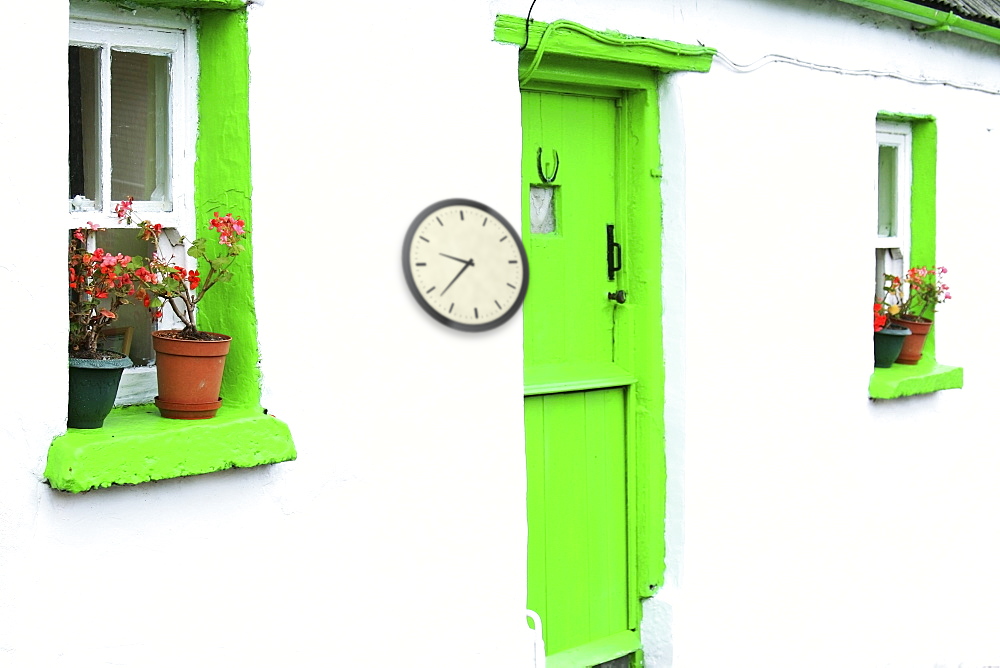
9 h 38 min
